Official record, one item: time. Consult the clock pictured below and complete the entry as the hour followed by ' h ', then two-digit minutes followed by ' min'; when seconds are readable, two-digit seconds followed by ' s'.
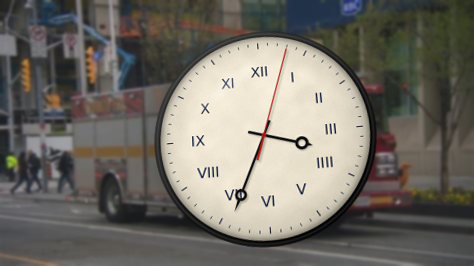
3 h 34 min 03 s
